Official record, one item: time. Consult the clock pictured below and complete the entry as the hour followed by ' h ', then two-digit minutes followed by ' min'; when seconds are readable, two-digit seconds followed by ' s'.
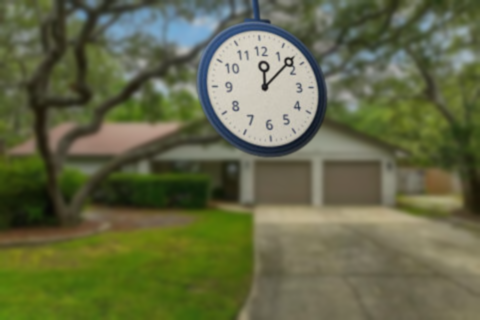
12 h 08 min
